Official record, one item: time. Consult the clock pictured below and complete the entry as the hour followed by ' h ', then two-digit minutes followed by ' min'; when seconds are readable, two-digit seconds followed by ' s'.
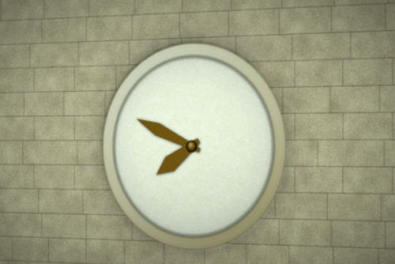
7 h 49 min
